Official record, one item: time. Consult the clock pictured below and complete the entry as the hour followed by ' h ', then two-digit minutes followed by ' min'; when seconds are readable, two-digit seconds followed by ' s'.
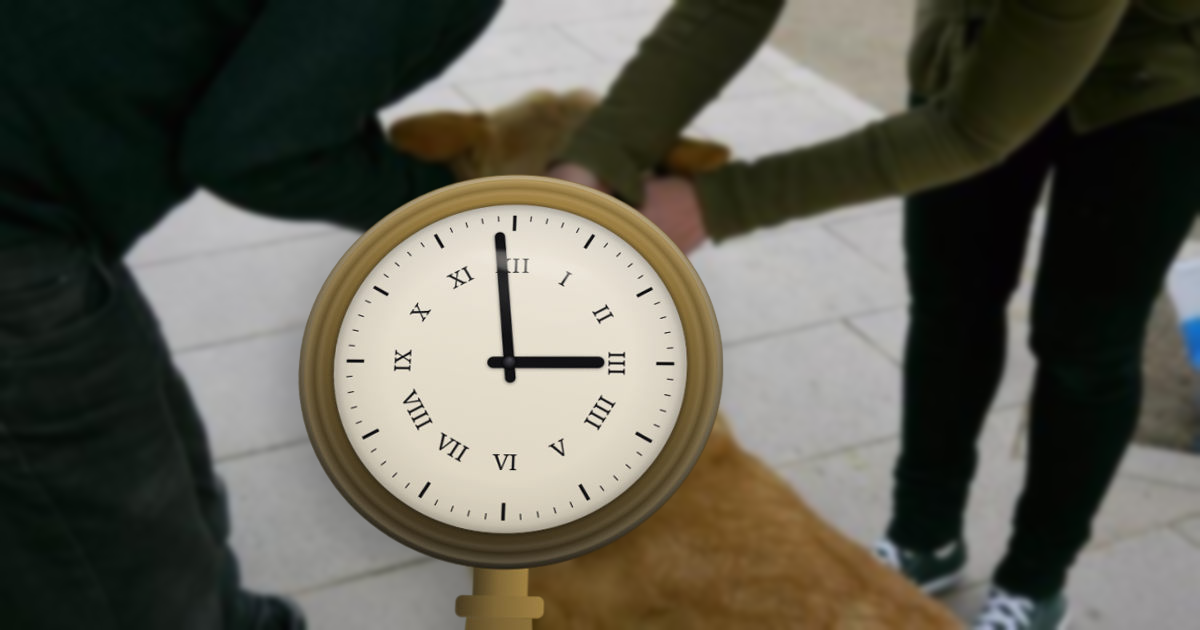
2 h 59 min
